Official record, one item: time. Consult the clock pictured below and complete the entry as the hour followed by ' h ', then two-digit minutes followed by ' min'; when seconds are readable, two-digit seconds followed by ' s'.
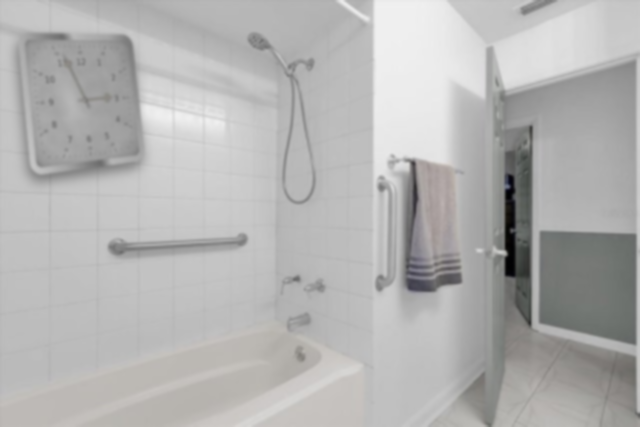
2 h 56 min
